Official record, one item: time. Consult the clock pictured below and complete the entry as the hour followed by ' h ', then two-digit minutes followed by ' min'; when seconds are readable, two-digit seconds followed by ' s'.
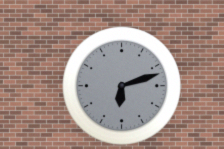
6 h 12 min
